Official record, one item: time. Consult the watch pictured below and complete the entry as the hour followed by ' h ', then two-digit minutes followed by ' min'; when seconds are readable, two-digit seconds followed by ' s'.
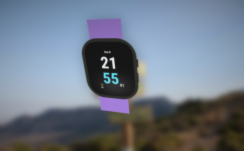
21 h 55 min
